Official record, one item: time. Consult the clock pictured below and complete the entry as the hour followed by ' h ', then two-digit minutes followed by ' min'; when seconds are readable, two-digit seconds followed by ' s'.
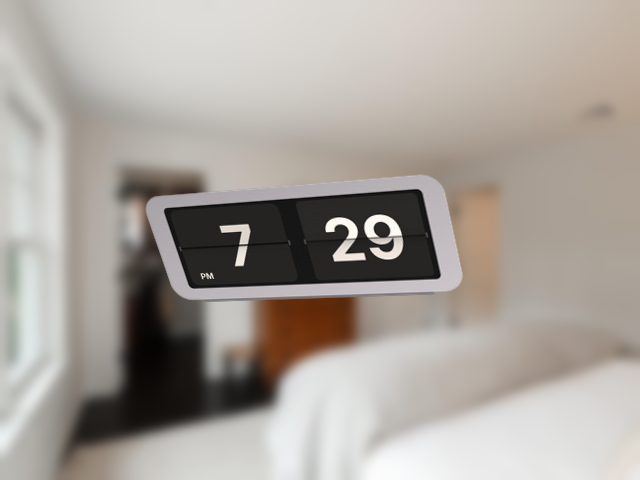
7 h 29 min
